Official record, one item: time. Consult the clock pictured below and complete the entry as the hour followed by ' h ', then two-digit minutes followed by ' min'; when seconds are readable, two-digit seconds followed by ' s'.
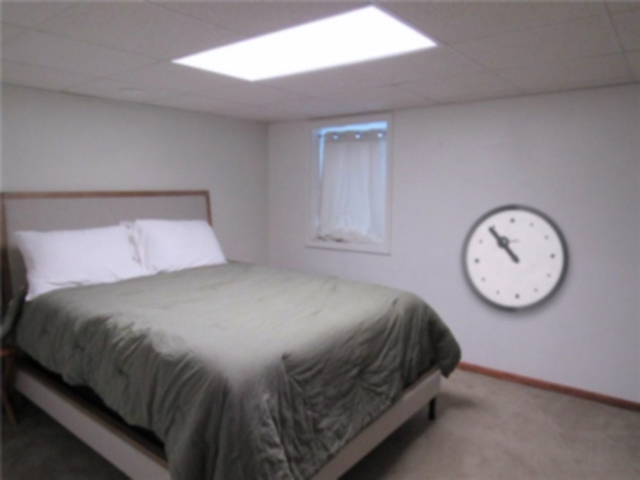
10 h 54 min
